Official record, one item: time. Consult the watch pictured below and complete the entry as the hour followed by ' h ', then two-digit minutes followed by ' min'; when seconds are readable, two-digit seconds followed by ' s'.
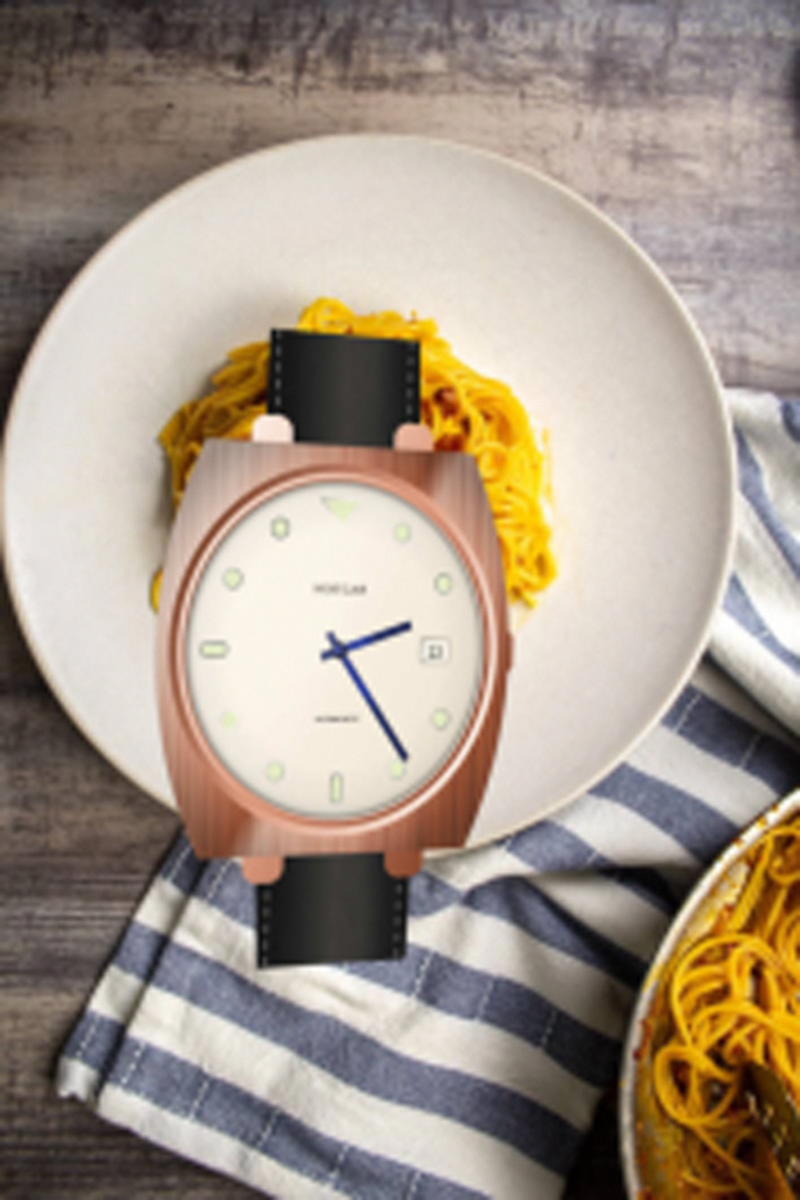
2 h 24 min
